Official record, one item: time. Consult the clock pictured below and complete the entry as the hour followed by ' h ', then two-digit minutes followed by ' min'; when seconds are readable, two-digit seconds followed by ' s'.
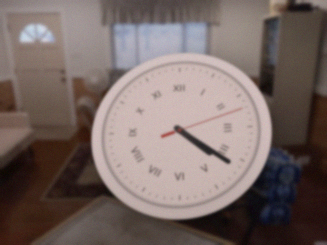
4 h 21 min 12 s
